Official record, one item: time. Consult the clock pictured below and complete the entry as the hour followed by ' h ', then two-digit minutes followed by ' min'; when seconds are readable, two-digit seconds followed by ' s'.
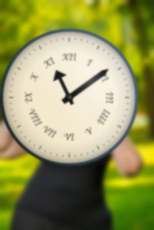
11 h 09 min
